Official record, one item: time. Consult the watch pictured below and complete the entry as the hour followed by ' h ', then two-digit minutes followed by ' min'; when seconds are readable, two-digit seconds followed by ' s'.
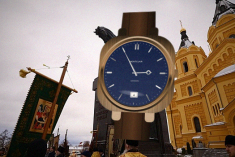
2 h 55 min
